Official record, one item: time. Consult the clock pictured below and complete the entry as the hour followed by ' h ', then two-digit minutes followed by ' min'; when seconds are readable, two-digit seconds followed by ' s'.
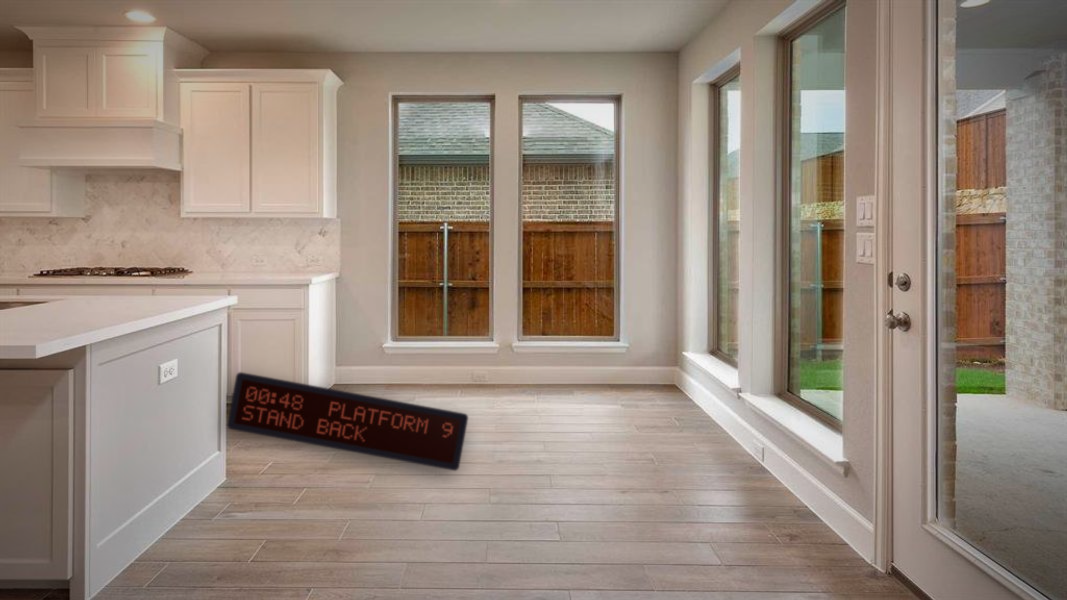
0 h 48 min
